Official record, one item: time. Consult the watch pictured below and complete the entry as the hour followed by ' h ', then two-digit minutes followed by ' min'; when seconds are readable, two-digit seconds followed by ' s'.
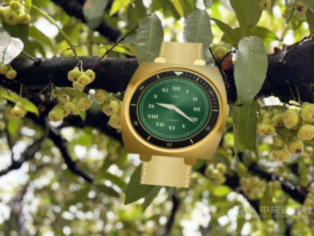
9 h 21 min
